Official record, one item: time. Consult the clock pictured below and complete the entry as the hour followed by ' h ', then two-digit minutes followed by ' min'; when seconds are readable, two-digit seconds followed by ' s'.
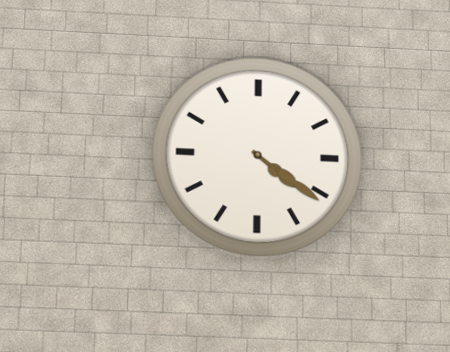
4 h 21 min
